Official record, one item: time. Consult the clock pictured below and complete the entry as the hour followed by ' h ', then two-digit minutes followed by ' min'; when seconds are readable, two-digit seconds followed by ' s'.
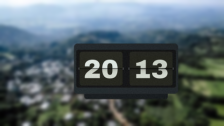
20 h 13 min
